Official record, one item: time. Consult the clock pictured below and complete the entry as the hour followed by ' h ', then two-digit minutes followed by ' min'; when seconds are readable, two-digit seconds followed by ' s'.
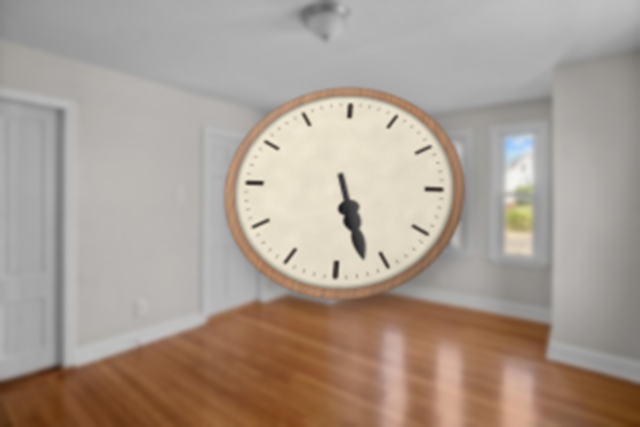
5 h 27 min
